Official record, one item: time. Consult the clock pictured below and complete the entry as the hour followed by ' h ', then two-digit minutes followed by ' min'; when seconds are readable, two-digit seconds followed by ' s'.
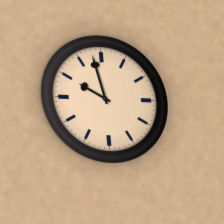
9 h 58 min
